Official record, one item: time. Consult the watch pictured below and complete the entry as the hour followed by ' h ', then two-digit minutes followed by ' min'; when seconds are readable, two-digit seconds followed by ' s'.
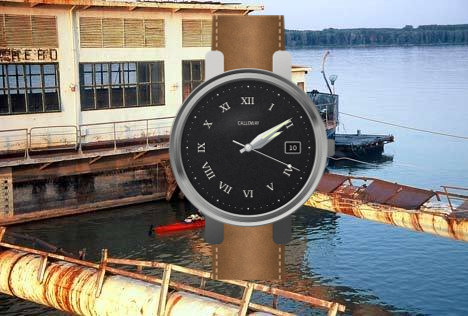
2 h 09 min 19 s
